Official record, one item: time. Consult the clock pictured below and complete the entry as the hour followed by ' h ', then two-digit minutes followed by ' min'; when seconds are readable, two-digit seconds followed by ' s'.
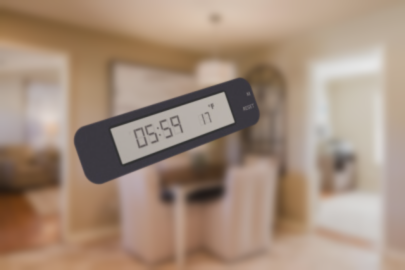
5 h 59 min
